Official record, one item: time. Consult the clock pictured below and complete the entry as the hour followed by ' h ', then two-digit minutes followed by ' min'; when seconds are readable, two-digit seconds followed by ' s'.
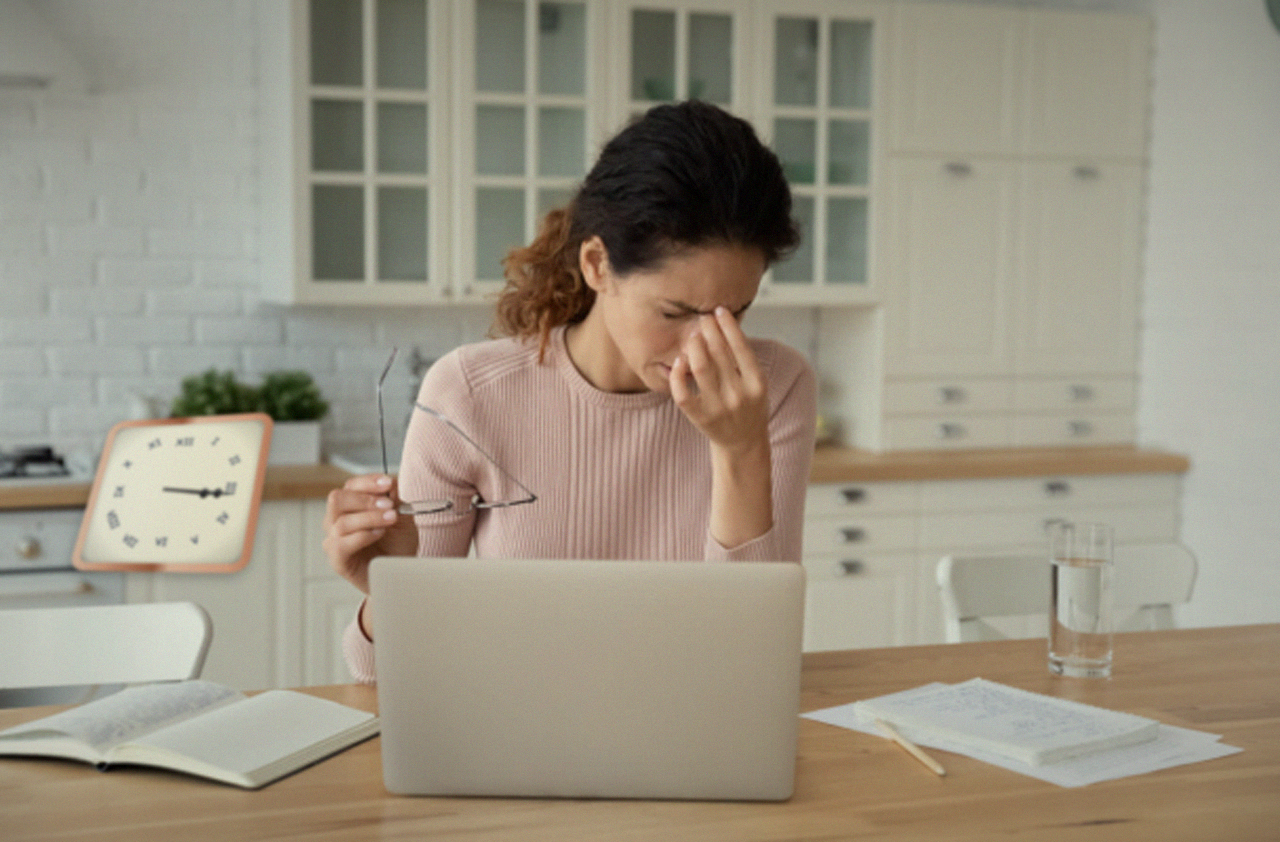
3 h 16 min
